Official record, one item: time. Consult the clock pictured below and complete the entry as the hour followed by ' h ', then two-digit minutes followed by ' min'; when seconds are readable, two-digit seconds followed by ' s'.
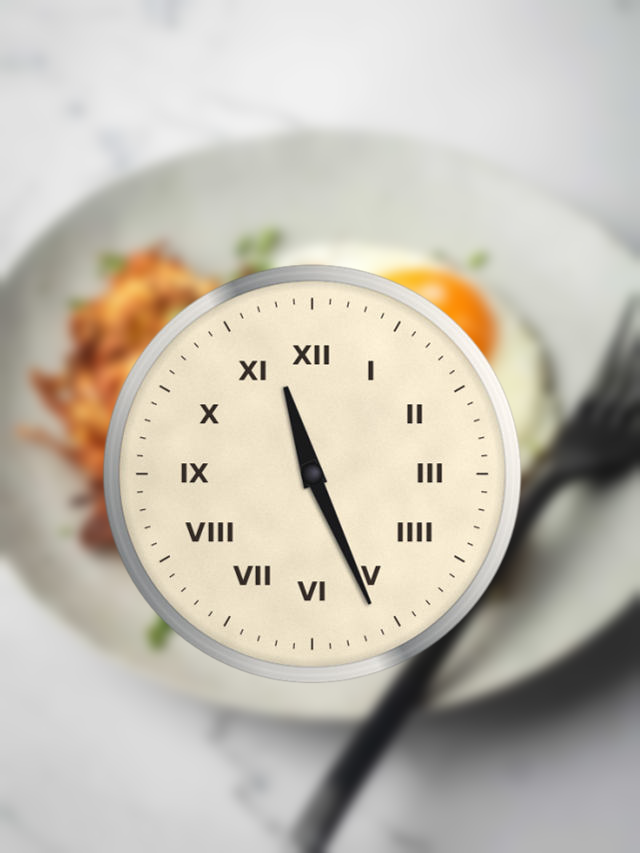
11 h 26 min
